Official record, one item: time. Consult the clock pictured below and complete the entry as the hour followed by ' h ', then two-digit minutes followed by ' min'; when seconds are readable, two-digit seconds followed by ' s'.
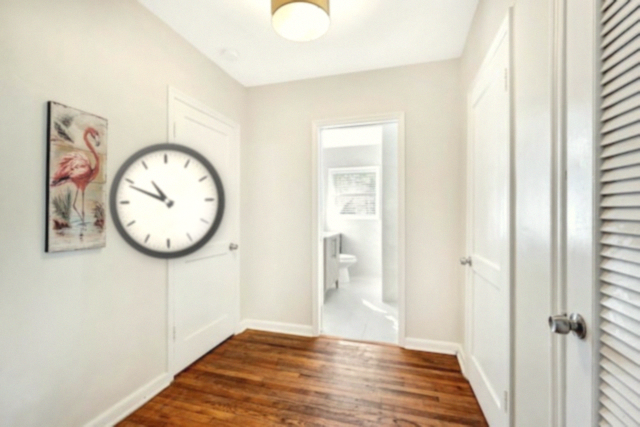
10 h 49 min
